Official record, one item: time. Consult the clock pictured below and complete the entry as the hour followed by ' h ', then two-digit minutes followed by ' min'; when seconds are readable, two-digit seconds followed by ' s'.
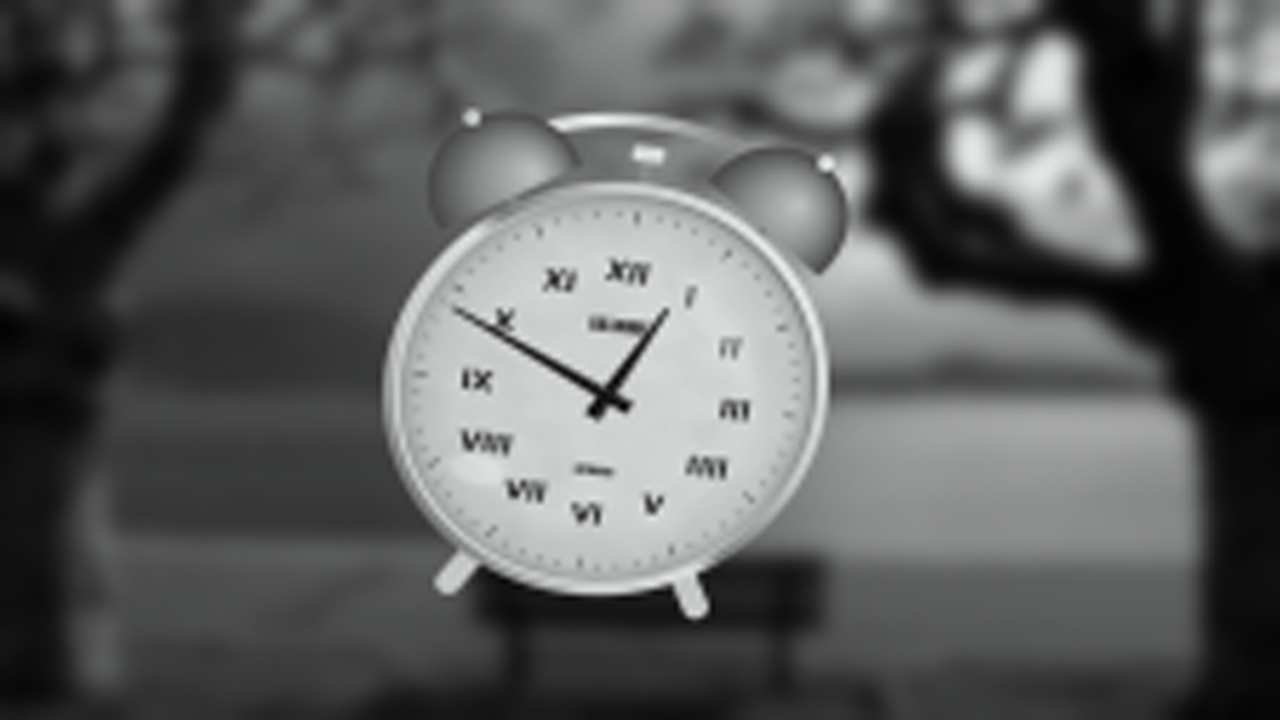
12 h 49 min
